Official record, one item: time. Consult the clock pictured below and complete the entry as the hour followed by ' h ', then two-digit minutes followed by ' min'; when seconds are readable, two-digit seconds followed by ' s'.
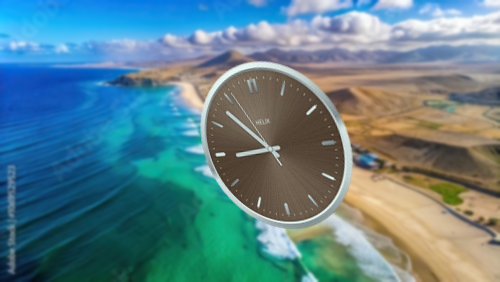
8 h 52 min 56 s
